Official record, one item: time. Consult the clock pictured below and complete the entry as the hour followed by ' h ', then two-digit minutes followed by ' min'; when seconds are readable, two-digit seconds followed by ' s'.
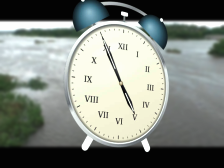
4 h 55 min
